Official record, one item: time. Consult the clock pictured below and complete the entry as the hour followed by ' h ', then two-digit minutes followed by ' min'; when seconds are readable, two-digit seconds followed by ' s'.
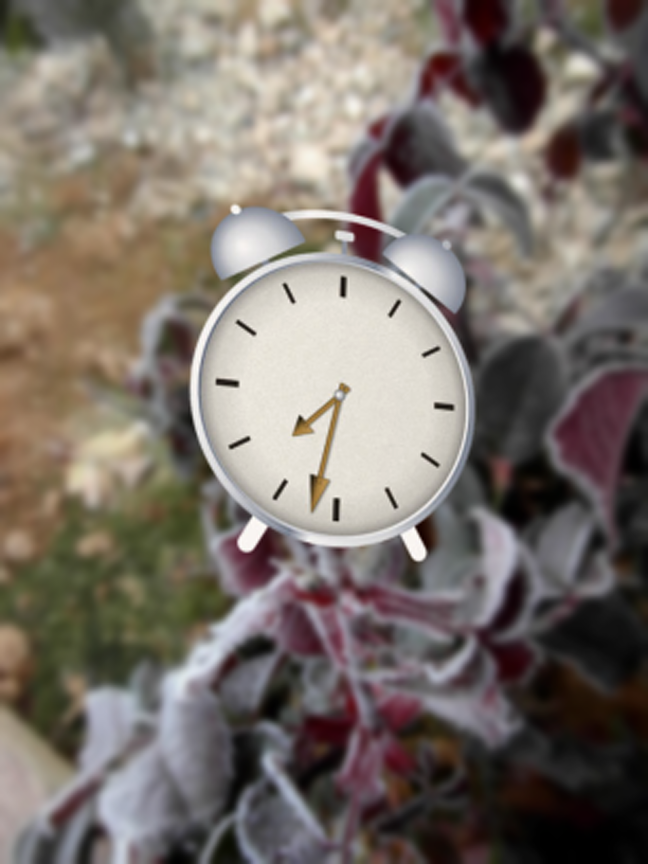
7 h 32 min
